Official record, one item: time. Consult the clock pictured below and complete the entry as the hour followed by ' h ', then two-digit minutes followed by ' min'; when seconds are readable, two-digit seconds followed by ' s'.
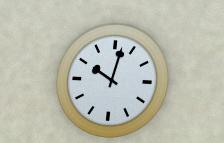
10 h 02 min
